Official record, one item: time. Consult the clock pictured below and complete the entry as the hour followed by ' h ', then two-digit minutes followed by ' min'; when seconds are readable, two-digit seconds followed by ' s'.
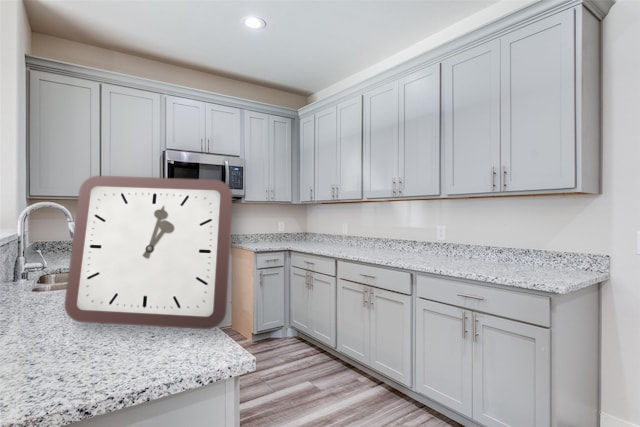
1 h 02 min
